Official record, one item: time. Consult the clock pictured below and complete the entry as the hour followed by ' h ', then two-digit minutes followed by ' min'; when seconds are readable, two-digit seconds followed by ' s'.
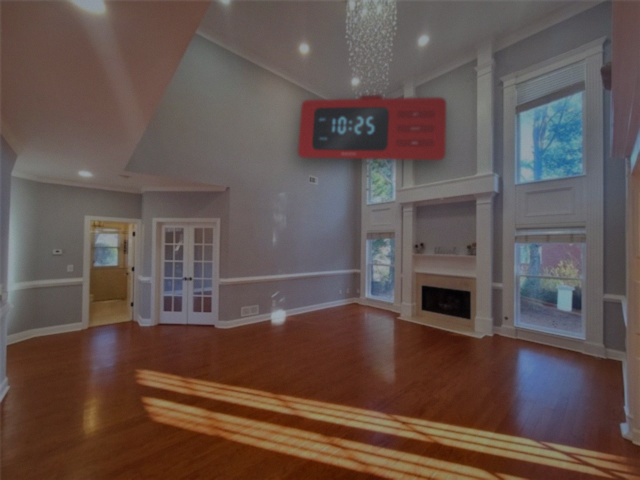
10 h 25 min
